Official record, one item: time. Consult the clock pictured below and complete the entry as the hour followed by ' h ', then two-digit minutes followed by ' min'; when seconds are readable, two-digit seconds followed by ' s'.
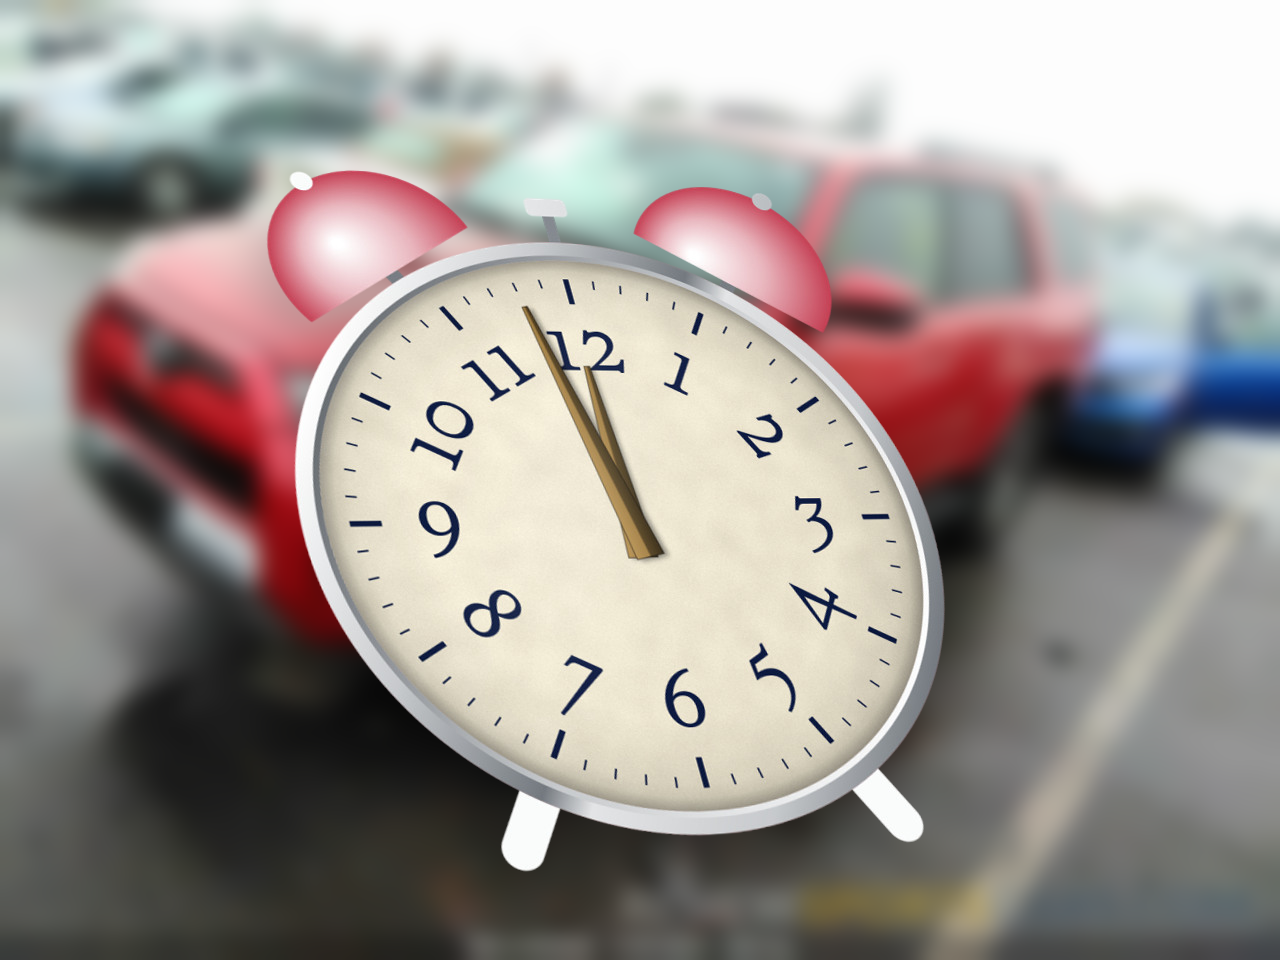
11 h 58 min
